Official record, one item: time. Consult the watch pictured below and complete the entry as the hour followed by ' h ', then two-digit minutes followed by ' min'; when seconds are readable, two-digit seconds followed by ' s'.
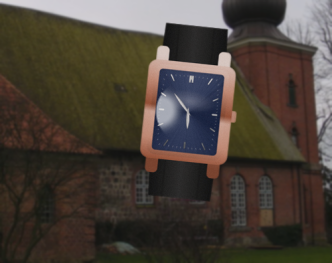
5 h 53 min
